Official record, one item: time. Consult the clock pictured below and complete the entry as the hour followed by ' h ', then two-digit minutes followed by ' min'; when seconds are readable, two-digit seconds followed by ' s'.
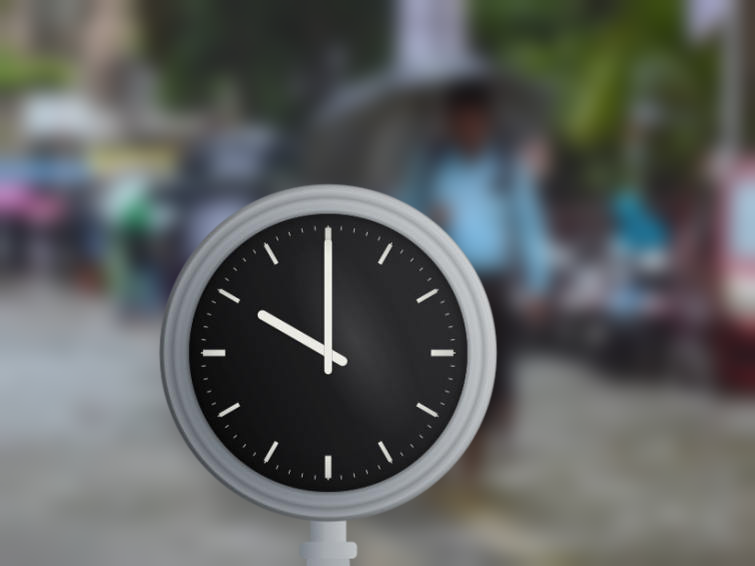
10 h 00 min
